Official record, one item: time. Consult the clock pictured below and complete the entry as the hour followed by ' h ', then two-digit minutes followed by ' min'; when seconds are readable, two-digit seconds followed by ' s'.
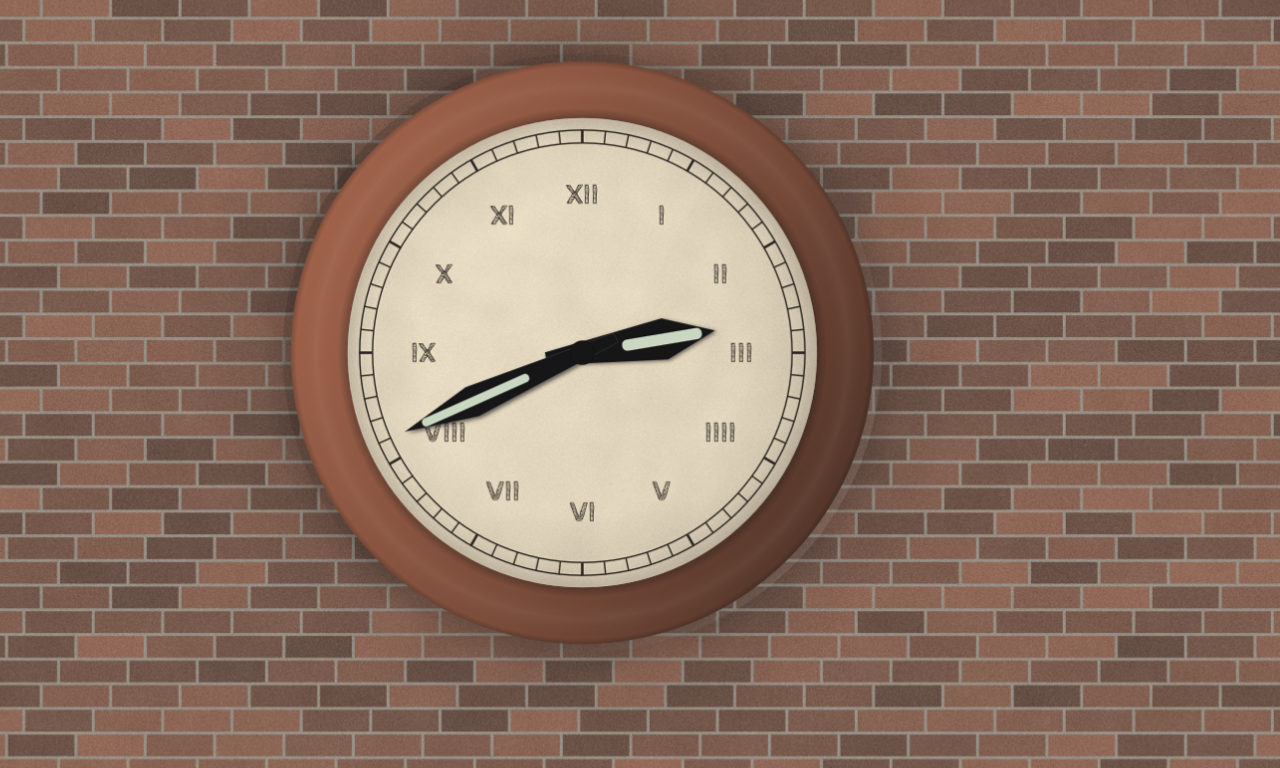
2 h 41 min
